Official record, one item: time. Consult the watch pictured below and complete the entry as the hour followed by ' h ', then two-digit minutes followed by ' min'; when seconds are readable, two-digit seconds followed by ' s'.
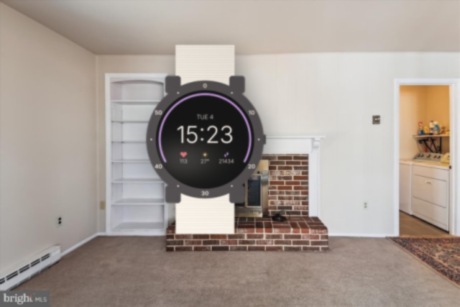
15 h 23 min
